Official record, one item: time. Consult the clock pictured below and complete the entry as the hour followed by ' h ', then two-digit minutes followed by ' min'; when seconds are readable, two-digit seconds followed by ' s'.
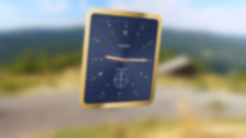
9 h 15 min
